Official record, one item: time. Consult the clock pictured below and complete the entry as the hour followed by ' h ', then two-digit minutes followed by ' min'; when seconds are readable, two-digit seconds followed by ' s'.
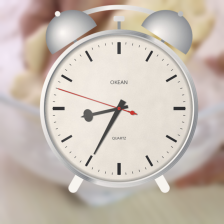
8 h 34 min 48 s
